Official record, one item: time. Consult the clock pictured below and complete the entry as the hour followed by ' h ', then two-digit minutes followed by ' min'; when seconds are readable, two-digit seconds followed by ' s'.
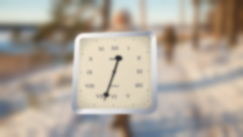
12 h 33 min
